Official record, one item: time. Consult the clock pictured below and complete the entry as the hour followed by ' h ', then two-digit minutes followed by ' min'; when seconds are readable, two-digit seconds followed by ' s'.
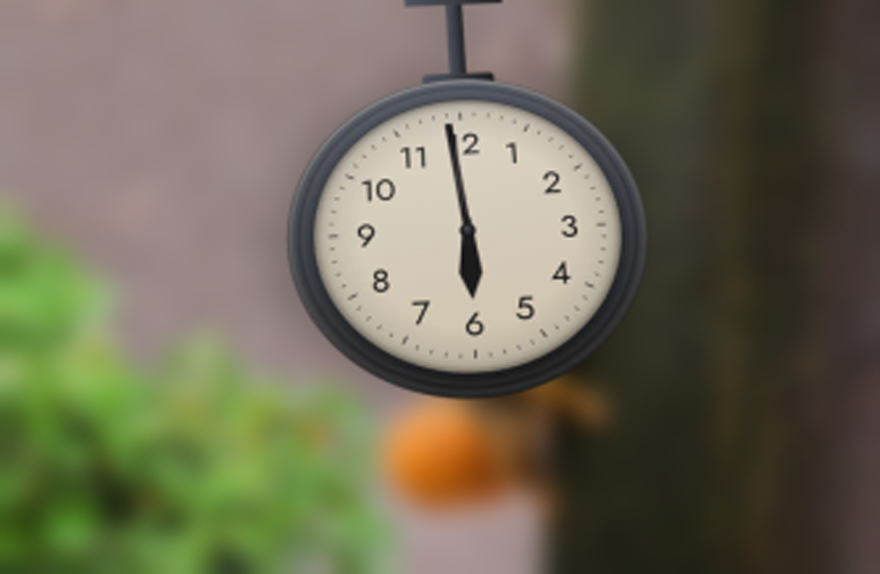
5 h 59 min
